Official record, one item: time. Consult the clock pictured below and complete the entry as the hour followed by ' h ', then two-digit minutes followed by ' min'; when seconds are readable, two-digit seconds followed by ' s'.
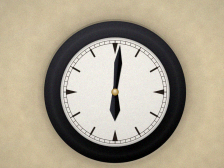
6 h 01 min
